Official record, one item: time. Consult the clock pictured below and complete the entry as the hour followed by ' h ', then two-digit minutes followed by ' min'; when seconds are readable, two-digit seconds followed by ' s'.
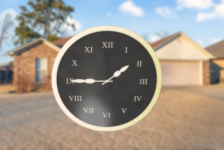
1 h 45 min
